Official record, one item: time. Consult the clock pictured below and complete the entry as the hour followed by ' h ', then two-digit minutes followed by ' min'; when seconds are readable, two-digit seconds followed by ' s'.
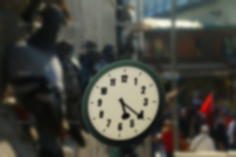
5 h 21 min
